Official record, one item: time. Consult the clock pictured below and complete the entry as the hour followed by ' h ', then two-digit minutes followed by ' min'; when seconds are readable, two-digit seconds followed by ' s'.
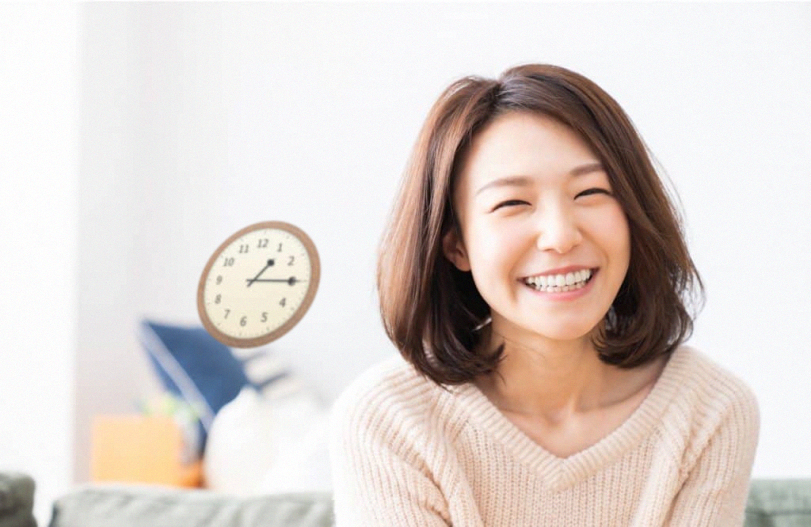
1 h 15 min
